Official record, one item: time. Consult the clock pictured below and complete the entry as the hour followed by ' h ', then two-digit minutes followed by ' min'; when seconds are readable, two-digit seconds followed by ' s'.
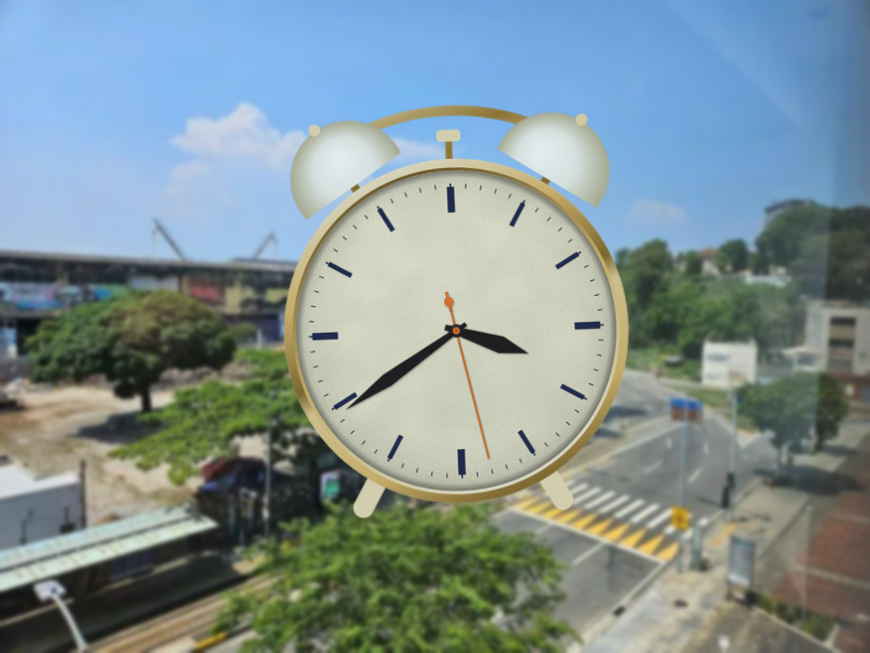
3 h 39 min 28 s
